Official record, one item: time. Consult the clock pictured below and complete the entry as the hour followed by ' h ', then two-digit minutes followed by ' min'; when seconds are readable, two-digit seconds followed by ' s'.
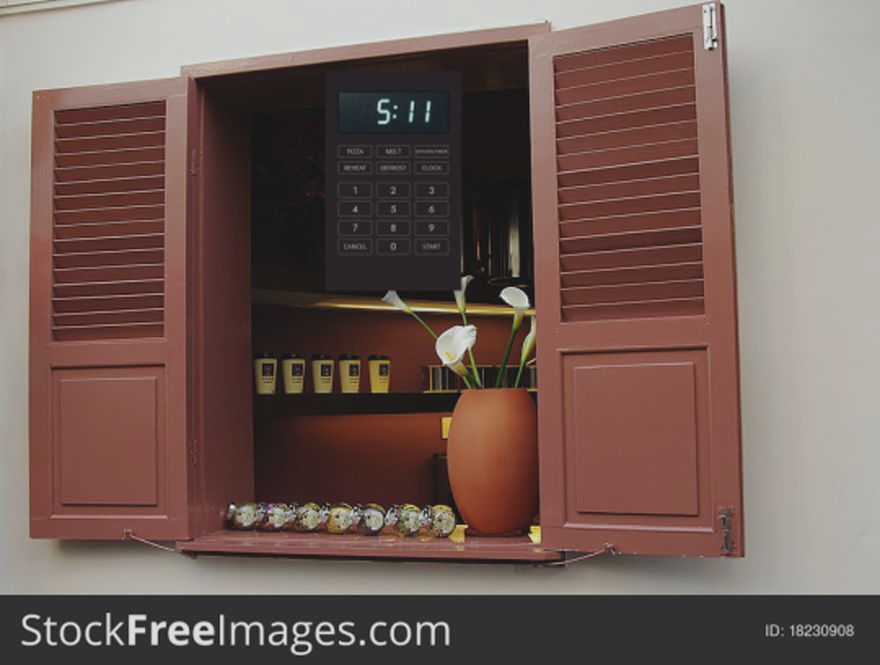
5 h 11 min
